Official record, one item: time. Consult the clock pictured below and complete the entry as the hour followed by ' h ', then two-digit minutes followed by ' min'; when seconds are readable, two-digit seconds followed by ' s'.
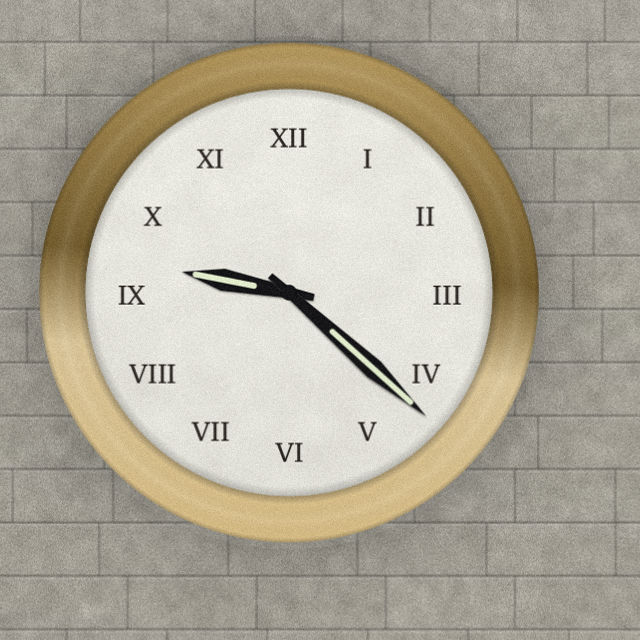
9 h 22 min
